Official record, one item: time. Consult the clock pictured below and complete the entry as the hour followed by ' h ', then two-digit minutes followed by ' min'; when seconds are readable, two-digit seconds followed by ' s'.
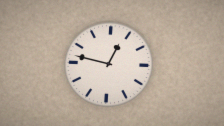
12 h 47 min
